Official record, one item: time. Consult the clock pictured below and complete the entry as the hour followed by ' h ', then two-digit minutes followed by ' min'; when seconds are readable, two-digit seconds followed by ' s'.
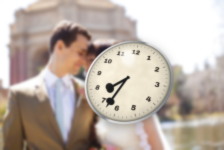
7 h 33 min
